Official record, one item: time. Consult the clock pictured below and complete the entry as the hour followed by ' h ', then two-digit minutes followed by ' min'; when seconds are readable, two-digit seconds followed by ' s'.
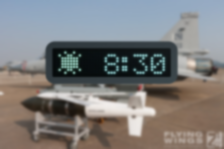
8 h 30 min
